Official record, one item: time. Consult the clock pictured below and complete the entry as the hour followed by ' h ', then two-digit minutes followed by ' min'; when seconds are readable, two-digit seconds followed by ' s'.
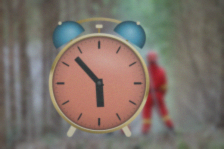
5 h 53 min
